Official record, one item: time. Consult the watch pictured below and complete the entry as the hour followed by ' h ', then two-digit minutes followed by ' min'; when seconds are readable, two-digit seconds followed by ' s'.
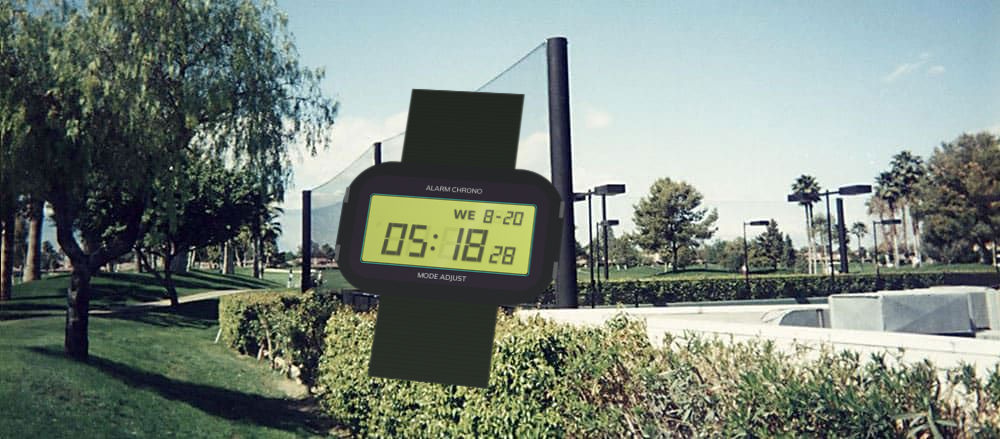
5 h 18 min 28 s
